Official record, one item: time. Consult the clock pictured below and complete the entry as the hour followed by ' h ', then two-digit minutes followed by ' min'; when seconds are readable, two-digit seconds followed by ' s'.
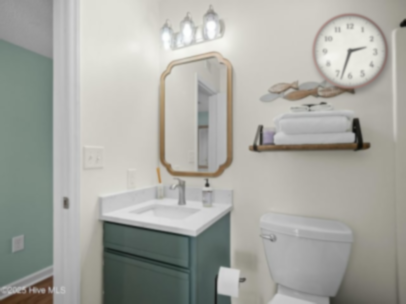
2 h 33 min
